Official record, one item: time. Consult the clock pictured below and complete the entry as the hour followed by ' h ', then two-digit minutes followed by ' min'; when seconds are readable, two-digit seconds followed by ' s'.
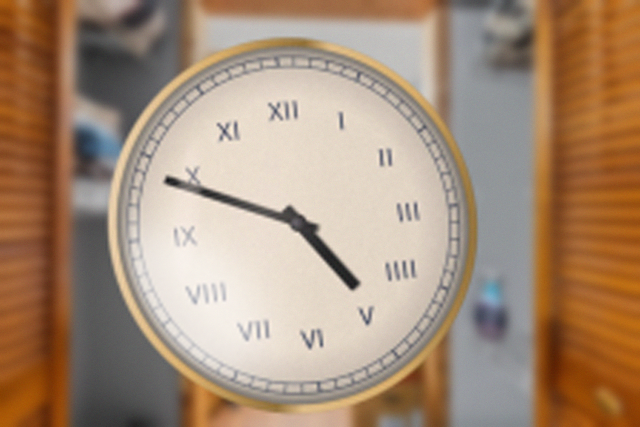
4 h 49 min
